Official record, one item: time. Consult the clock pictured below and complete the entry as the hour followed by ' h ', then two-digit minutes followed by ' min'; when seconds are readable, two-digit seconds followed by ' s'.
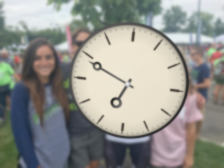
6 h 49 min
